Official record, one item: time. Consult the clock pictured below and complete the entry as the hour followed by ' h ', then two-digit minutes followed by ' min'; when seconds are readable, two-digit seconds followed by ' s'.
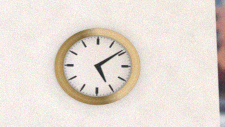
5 h 09 min
